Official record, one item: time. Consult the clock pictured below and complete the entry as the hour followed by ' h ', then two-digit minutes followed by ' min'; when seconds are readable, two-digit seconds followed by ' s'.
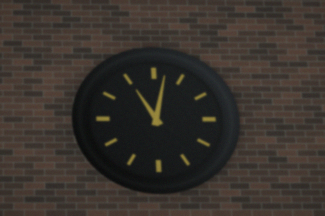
11 h 02 min
